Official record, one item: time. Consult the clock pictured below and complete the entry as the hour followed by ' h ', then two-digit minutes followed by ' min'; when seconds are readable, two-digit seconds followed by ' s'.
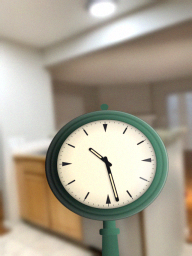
10 h 28 min
